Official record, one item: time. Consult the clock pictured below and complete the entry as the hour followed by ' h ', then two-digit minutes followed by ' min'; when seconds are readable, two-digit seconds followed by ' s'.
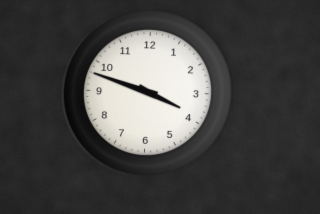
3 h 48 min
